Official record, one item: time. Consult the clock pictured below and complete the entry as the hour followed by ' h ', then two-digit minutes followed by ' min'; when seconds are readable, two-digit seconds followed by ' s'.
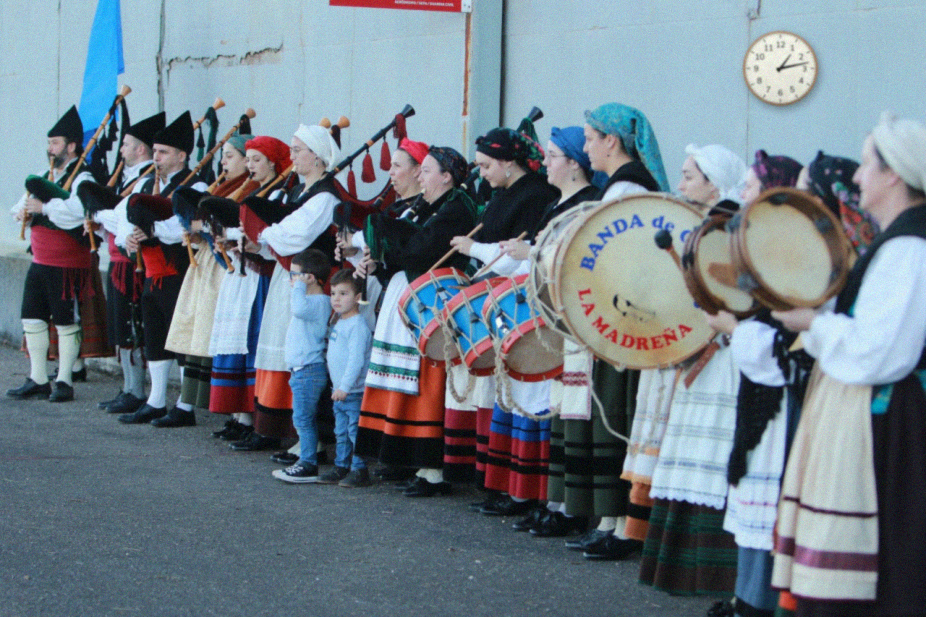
1 h 13 min
